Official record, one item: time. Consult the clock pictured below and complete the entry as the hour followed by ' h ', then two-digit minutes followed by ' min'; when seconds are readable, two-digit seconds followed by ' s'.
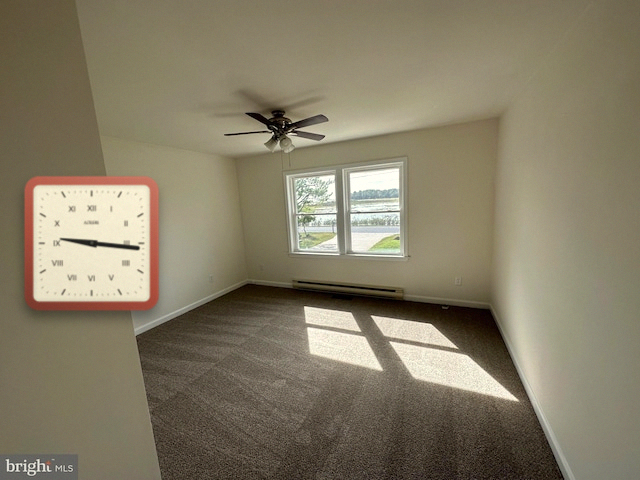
9 h 16 min
